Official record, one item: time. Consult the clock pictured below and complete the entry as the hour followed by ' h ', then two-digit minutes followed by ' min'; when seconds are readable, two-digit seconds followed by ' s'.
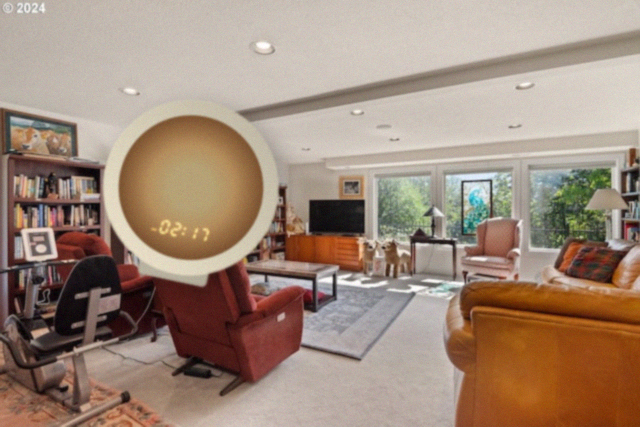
2 h 17 min
